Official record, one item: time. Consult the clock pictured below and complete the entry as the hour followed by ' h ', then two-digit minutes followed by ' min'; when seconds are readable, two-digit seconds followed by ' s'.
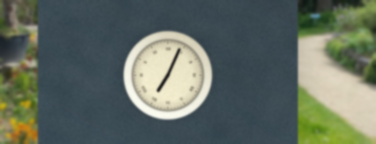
7 h 04 min
